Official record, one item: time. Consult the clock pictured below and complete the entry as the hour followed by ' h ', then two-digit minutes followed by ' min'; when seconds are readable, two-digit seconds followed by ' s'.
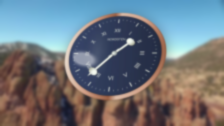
1 h 37 min
